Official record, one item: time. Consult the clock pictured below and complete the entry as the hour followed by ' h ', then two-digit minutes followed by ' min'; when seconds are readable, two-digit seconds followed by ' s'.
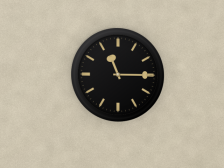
11 h 15 min
